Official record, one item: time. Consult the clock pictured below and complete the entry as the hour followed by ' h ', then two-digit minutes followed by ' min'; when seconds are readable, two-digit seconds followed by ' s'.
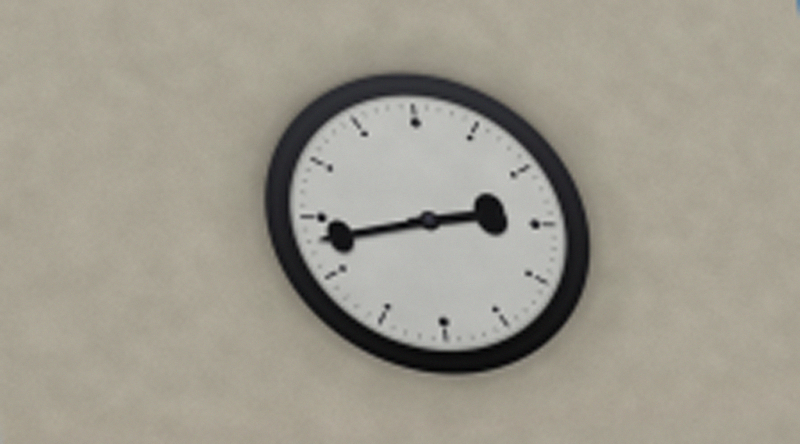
2 h 43 min
